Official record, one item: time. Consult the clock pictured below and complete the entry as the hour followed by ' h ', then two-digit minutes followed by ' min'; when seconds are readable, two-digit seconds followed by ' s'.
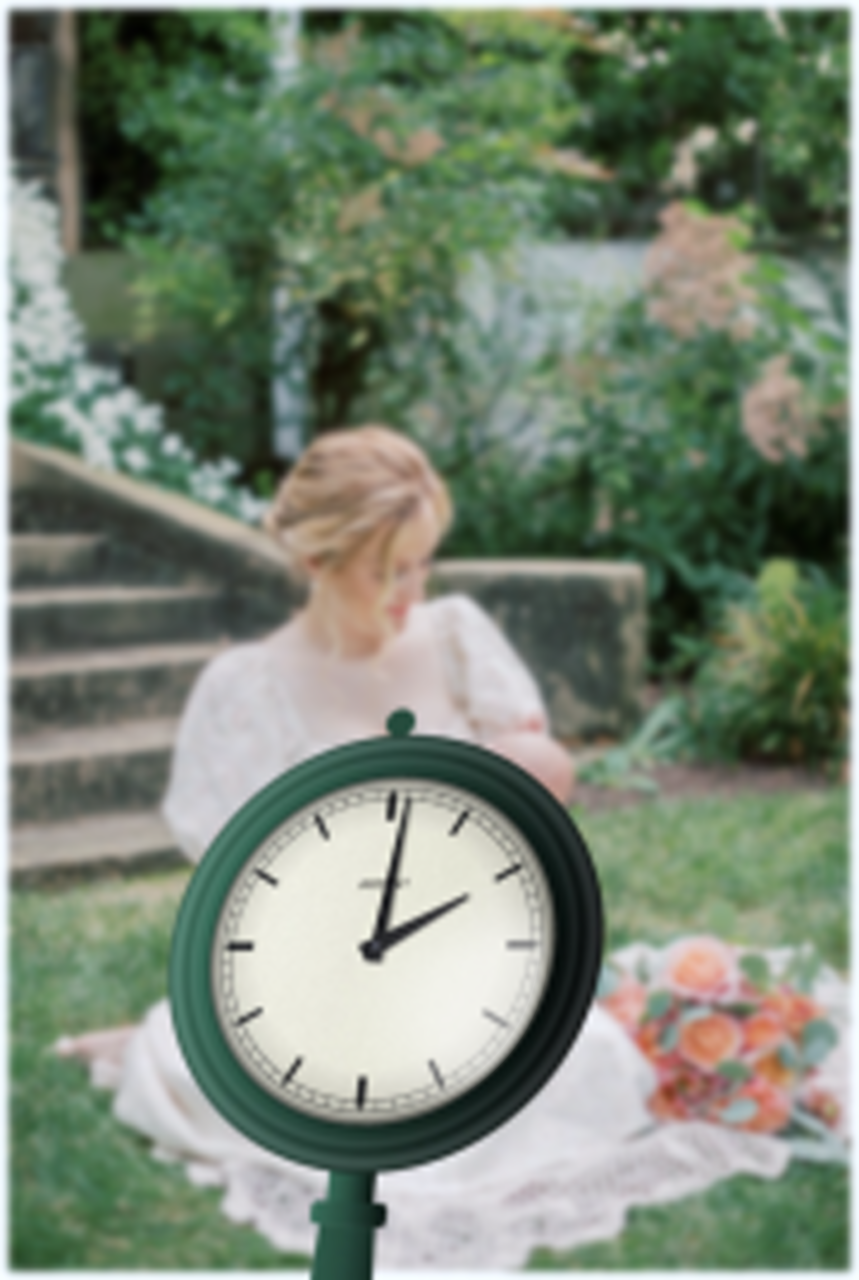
2 h 01 min
